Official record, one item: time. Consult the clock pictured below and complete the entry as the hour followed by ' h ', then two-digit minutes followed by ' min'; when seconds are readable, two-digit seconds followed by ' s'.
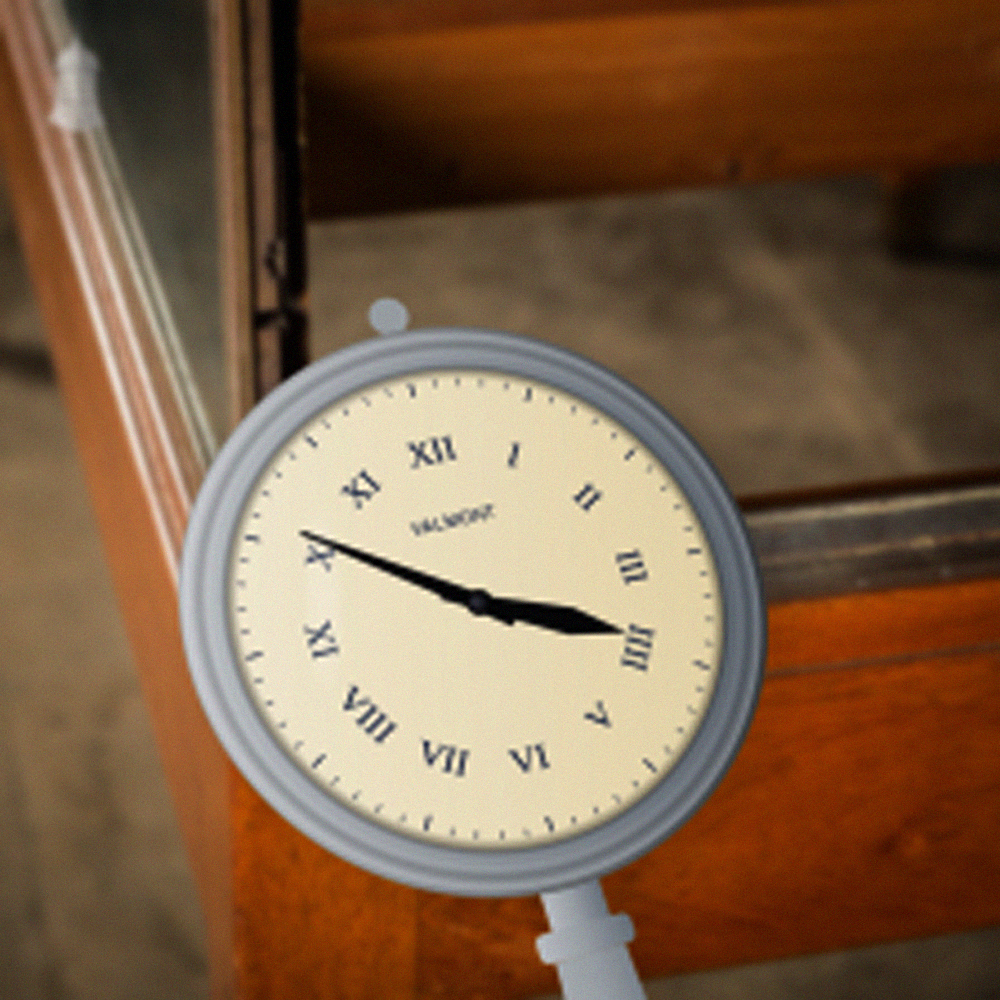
3 h 51 min
